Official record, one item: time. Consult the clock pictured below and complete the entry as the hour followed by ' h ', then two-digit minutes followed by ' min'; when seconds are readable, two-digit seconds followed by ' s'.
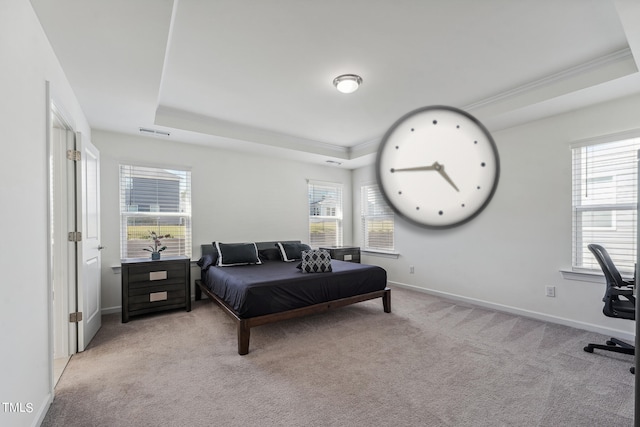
4 h 45 min
